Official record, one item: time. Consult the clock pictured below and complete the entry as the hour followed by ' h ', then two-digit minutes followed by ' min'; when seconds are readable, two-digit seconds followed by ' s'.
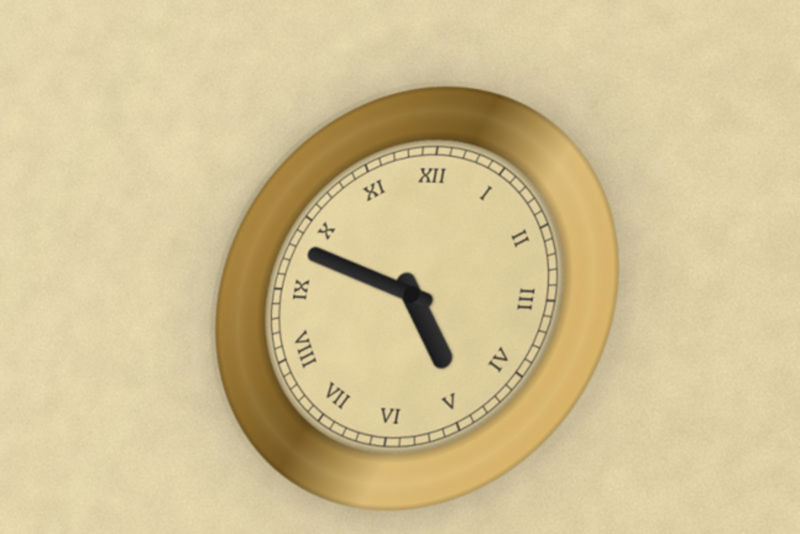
4 h 48 min
